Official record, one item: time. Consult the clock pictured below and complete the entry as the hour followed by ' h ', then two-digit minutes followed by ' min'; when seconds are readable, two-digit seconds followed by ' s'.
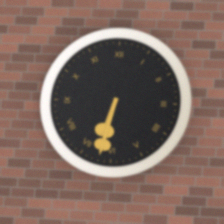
6 h 32 min
